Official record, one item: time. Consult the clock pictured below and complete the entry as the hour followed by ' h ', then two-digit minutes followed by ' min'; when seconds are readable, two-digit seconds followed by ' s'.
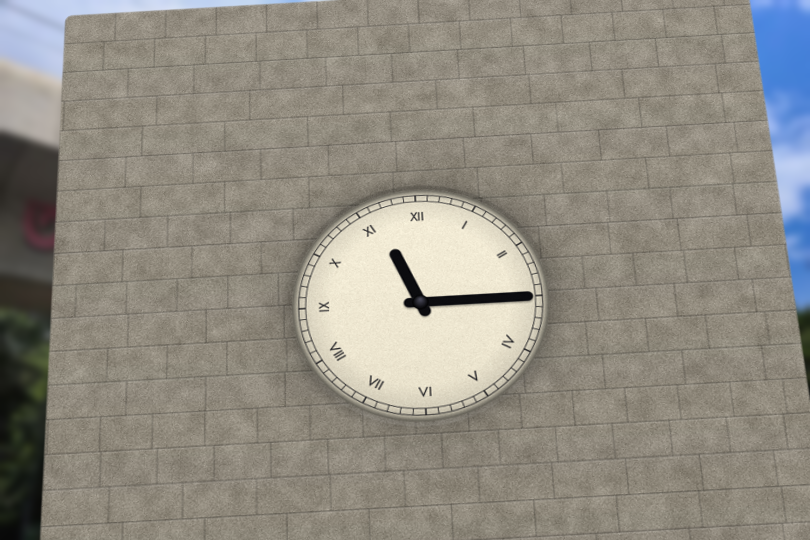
11 h 15 min
